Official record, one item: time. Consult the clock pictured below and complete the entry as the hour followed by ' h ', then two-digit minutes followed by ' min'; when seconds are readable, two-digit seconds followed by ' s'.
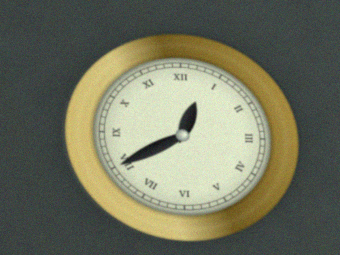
12 h 40 min
